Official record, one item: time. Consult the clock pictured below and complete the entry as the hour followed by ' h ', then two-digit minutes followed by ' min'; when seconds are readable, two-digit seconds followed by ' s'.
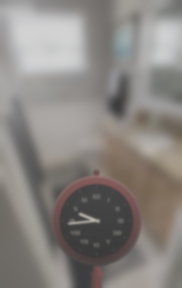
9 h 44 min
